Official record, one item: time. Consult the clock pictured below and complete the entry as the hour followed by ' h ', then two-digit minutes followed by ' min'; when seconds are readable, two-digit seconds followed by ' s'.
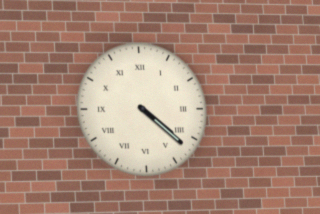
4 h 22 min
